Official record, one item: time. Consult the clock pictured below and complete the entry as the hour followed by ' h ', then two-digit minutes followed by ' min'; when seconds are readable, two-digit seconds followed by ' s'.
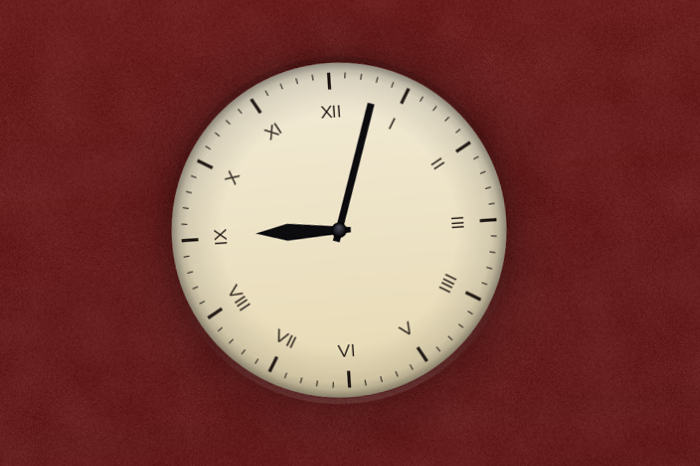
9 h 03 min
